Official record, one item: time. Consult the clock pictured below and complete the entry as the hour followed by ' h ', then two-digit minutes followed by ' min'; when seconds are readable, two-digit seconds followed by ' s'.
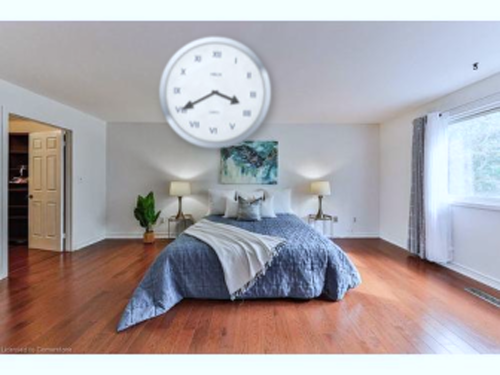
3 h 40 min
